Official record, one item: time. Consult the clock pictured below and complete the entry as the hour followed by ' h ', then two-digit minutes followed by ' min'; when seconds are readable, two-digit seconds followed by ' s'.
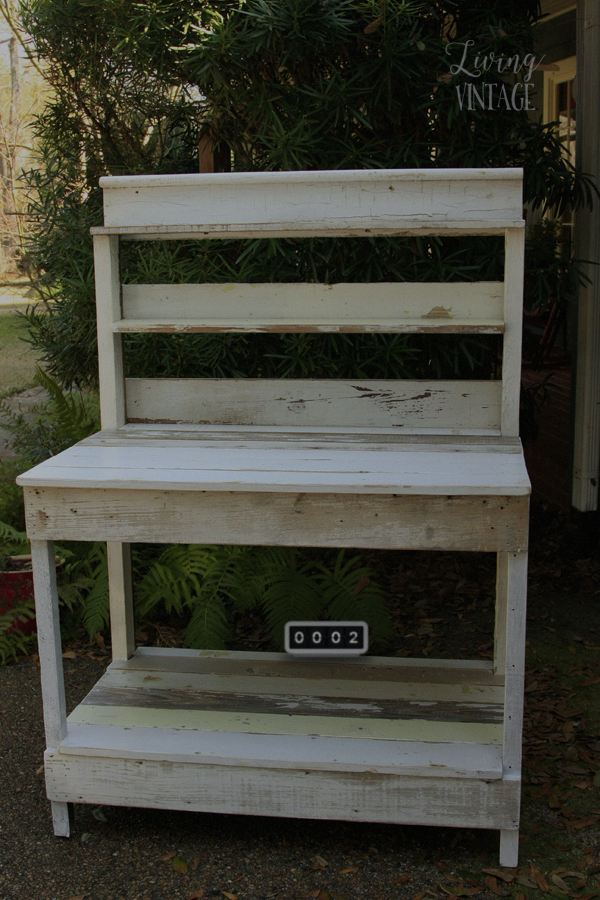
0 h 02 min
